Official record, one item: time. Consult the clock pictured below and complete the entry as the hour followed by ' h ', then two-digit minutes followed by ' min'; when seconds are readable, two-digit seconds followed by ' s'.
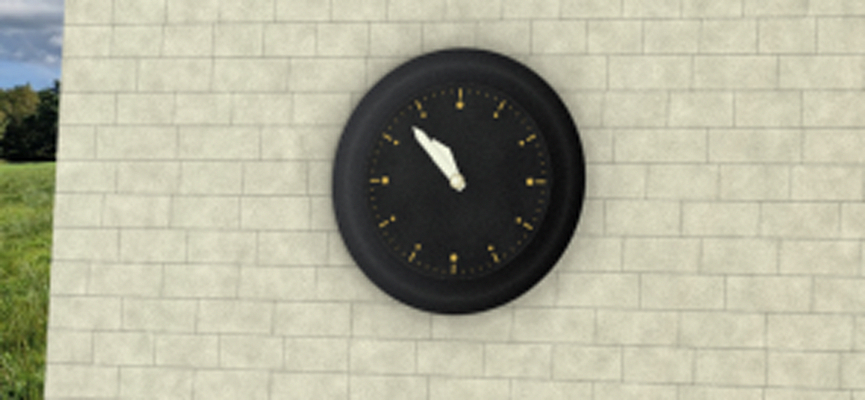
10 h 53 min
